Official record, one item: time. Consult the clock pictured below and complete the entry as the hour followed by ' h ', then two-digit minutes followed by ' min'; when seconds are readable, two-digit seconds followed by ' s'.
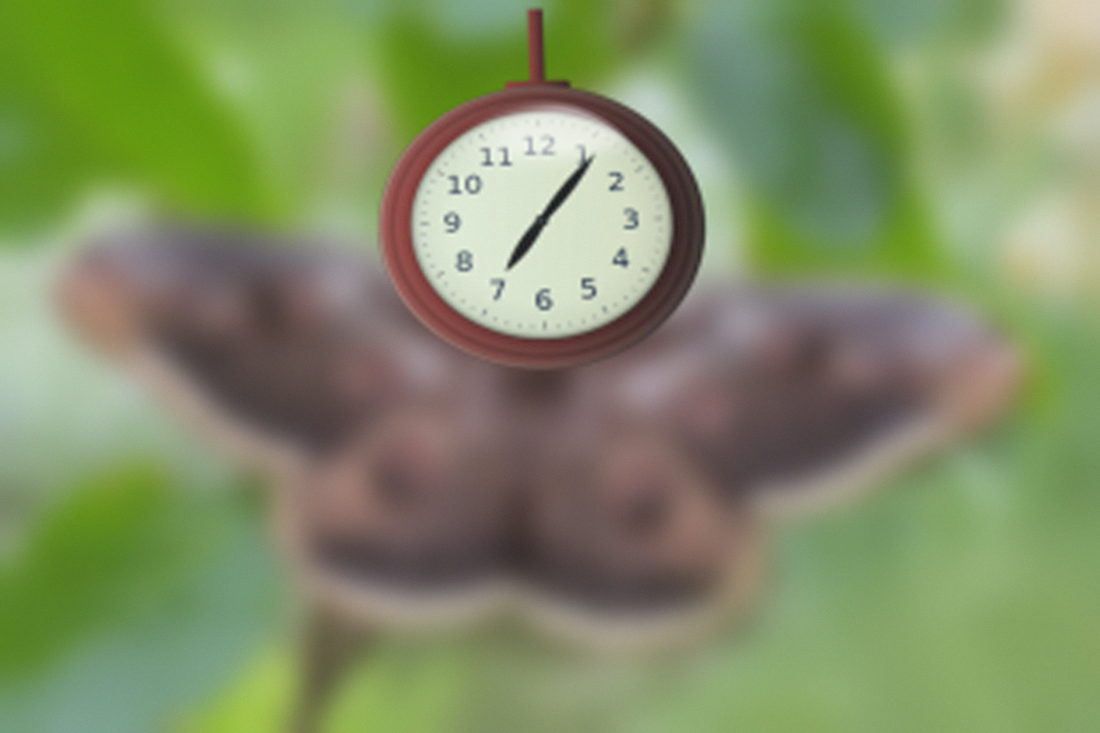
7 h 06 min
